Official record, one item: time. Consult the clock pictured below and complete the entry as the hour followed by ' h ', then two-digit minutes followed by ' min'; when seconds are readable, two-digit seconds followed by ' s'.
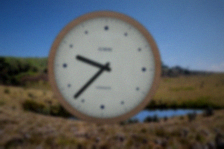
9 h 37 min
